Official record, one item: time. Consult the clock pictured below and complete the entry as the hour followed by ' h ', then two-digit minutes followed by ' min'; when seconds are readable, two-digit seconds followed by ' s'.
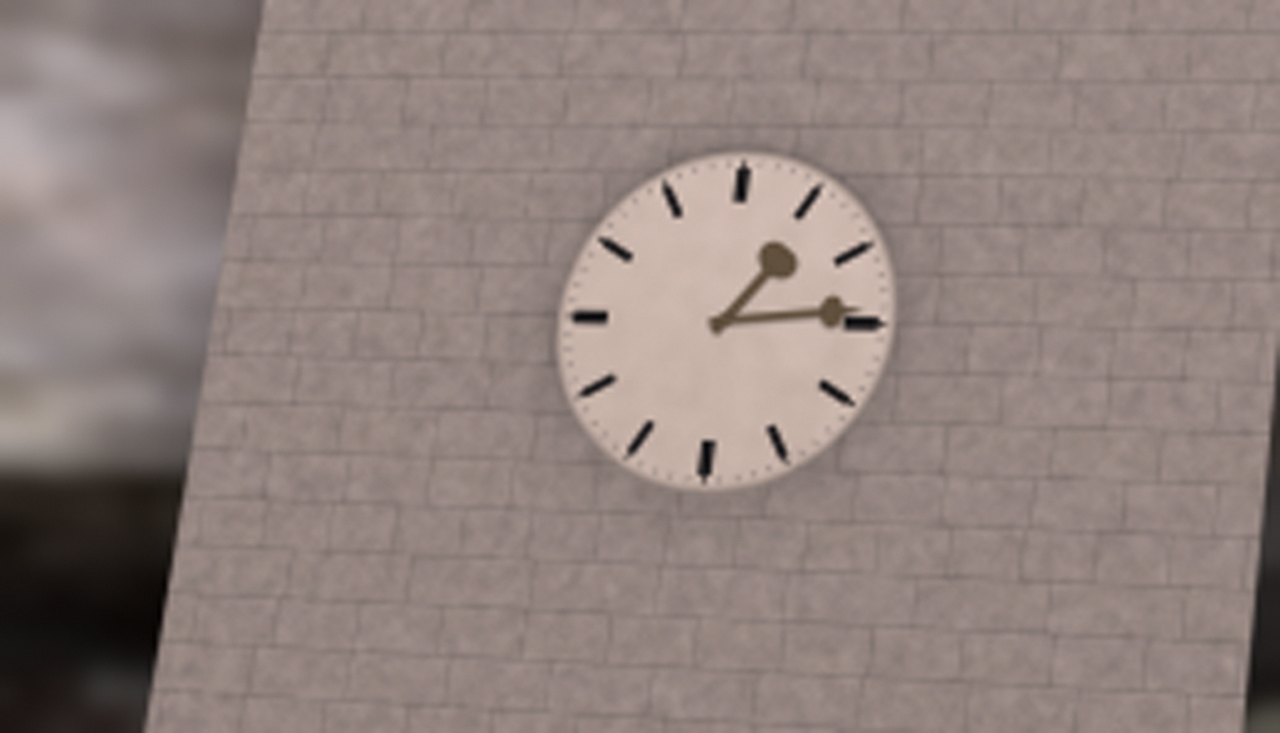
1 h 14 min
